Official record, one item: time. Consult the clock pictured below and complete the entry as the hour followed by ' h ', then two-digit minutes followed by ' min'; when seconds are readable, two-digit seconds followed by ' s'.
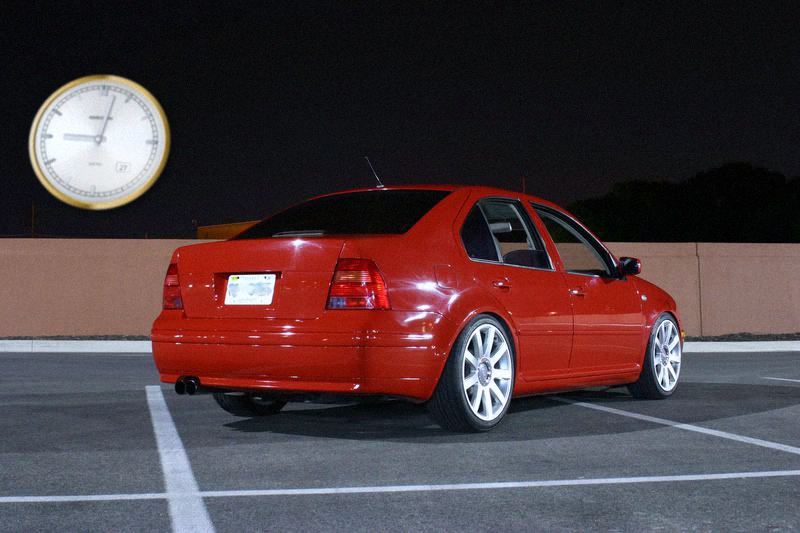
9 h 02 min
